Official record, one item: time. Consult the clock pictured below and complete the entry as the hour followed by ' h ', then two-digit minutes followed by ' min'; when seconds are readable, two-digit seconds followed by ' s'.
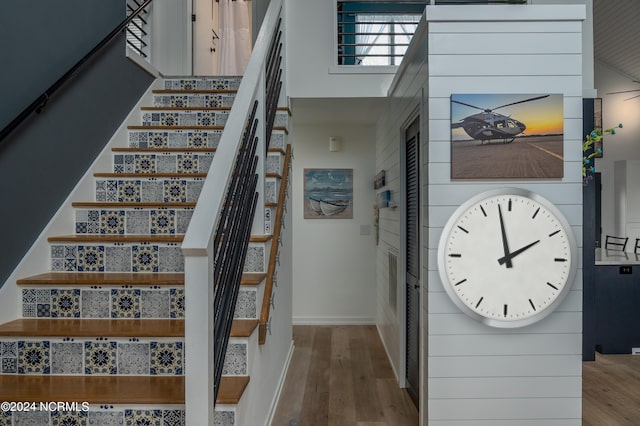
1 h 58 min
